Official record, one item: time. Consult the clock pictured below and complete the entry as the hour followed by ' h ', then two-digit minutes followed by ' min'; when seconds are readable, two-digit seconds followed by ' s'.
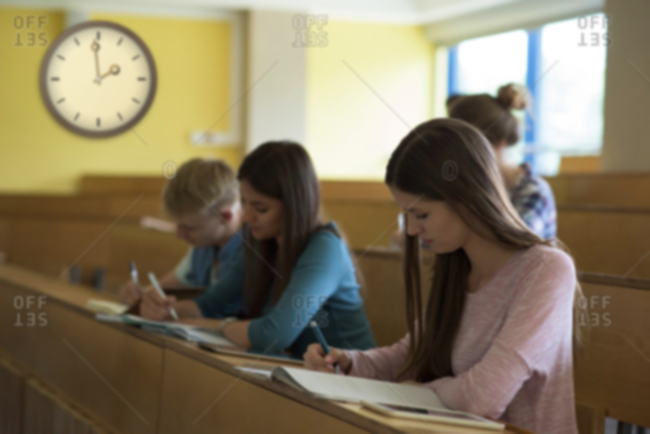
1 h 59 min
